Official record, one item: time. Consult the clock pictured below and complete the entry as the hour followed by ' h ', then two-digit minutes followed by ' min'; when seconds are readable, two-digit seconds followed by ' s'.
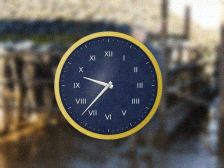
9 h 37 min
